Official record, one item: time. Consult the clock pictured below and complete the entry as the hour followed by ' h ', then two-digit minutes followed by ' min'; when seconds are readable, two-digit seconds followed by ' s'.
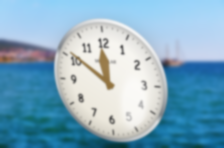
11 h 51 min
